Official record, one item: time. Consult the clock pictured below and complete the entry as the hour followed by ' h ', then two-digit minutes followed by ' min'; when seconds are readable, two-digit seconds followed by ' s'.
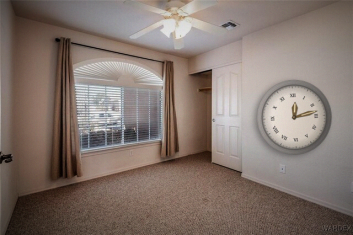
12 h 13 min
